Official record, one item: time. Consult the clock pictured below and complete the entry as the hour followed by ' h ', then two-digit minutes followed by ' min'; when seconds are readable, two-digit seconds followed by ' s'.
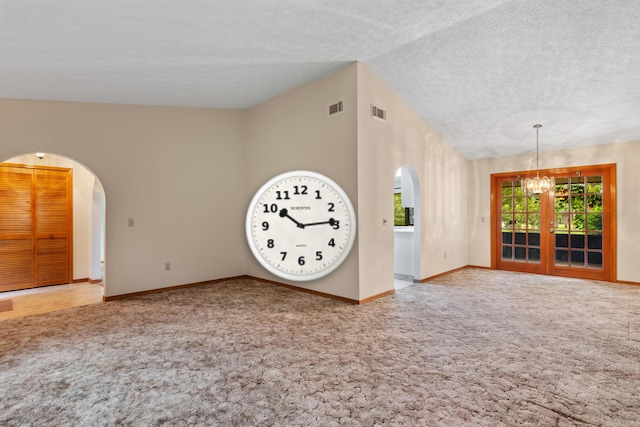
10 h 14 min
